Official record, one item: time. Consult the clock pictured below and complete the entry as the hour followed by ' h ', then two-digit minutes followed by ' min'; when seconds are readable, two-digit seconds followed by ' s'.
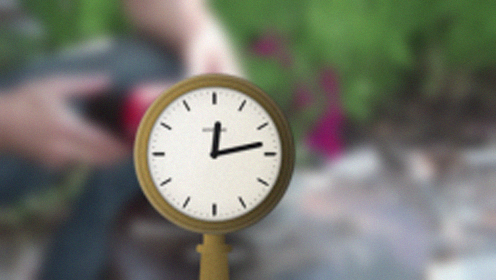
12 h 13 min
